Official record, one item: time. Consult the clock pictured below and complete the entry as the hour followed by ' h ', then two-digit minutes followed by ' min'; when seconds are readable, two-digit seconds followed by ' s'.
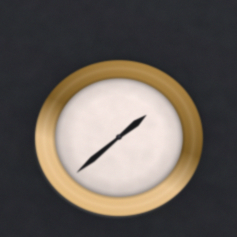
1 h 38 min
